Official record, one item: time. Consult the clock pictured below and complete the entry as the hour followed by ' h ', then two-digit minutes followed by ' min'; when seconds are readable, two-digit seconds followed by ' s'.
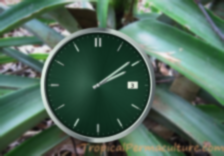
2 h 09 min
